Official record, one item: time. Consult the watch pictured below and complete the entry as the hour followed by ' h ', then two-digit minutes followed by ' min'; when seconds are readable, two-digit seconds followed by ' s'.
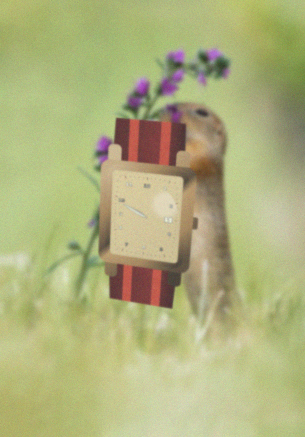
9 h 49 min
